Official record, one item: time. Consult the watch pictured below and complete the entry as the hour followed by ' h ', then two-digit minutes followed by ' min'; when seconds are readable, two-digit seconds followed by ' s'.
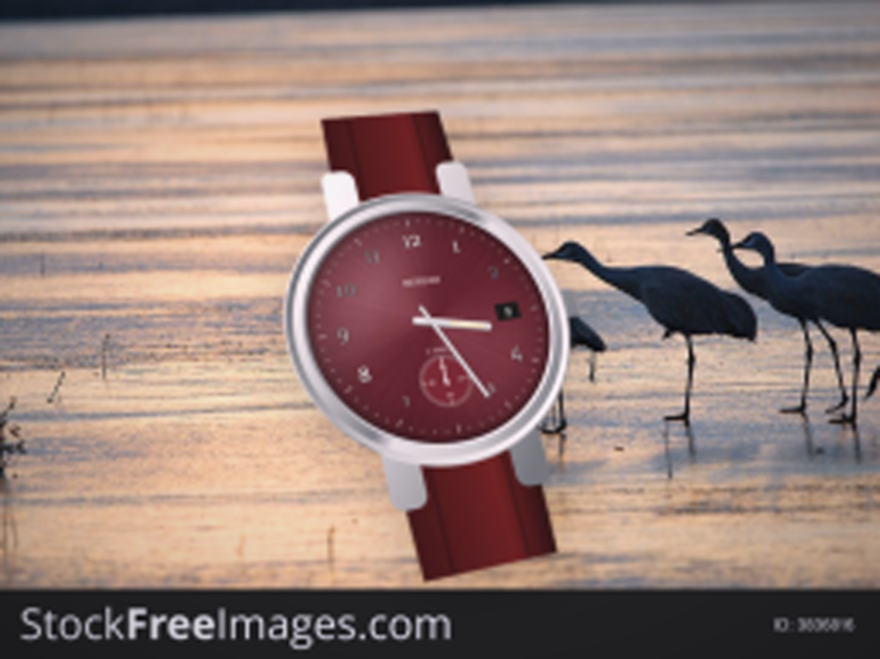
3 h 26 min
